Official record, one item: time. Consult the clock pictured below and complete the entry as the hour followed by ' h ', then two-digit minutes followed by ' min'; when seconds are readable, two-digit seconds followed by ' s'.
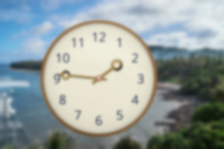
1 h 46 min
